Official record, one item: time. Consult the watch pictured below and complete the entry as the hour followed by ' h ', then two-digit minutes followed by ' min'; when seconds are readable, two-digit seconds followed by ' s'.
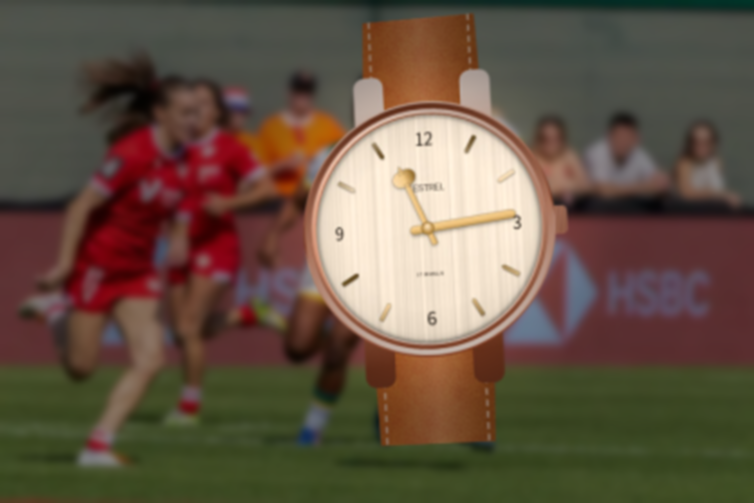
11 h 14 min
